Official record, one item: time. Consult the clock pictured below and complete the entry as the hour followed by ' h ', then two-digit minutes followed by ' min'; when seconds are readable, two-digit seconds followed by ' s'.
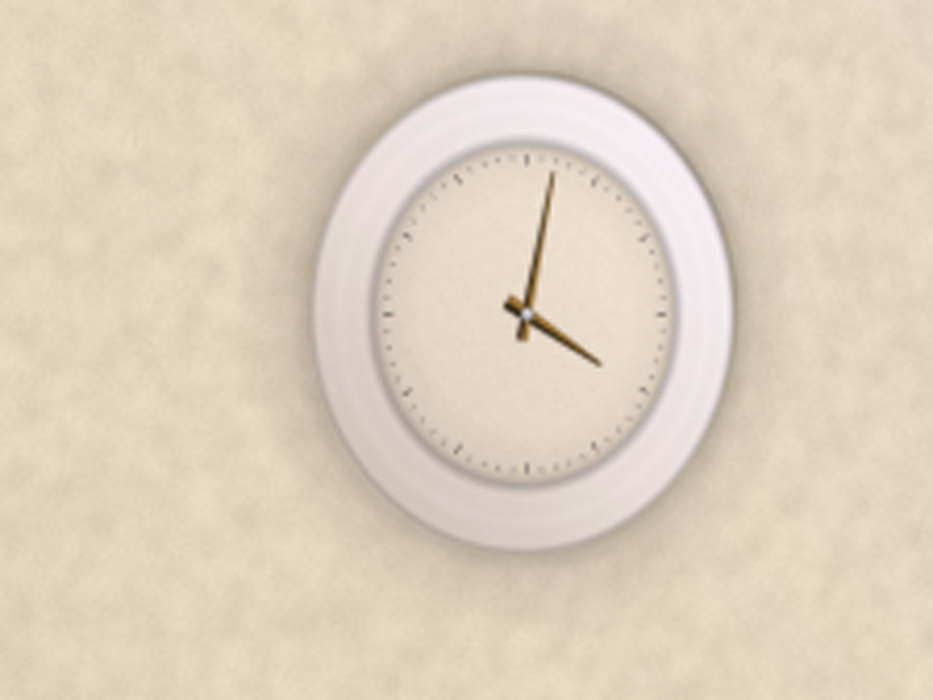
4 h 02 min
